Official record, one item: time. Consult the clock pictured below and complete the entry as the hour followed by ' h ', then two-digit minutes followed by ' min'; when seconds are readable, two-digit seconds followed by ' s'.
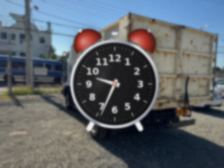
9 h 34 min
